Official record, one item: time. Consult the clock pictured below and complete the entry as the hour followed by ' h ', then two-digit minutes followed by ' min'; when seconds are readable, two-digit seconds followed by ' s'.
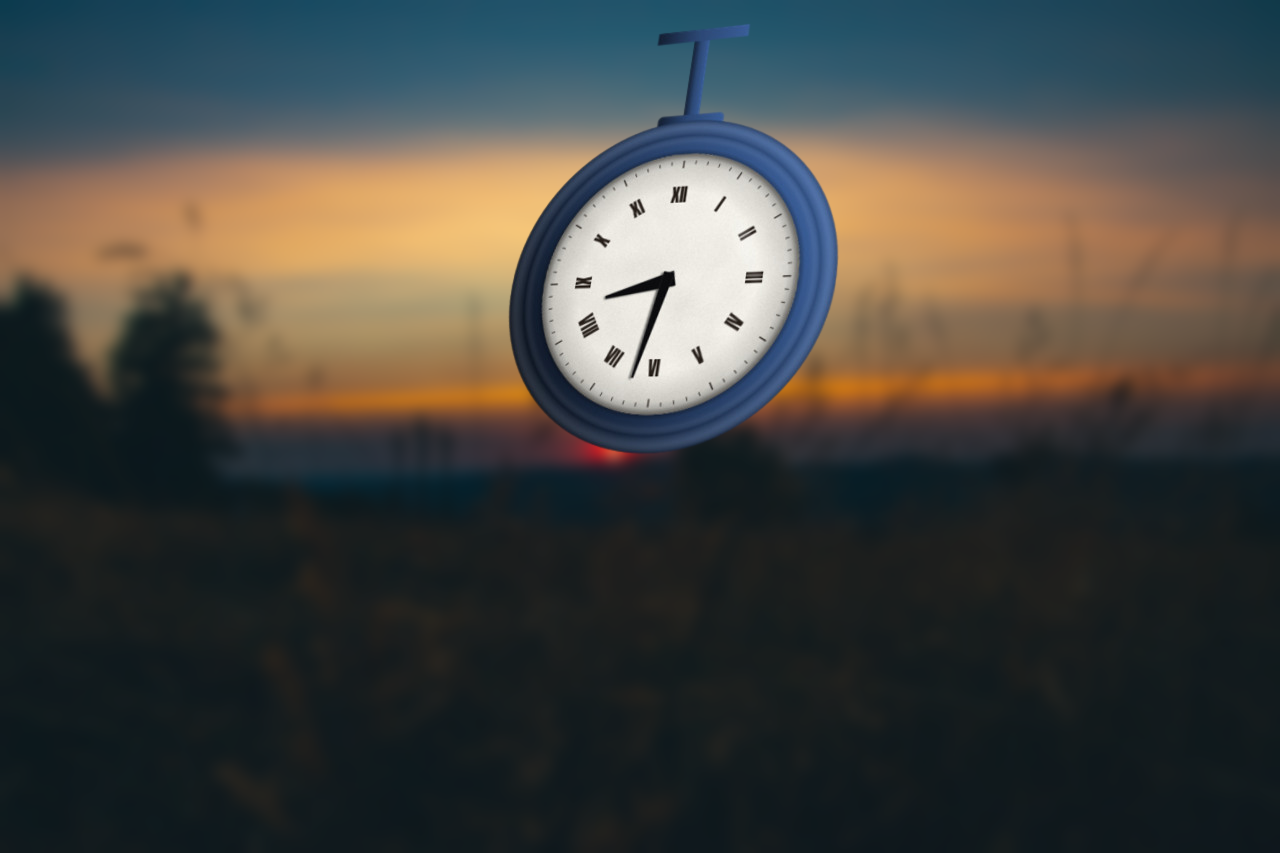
8 h 32 min
